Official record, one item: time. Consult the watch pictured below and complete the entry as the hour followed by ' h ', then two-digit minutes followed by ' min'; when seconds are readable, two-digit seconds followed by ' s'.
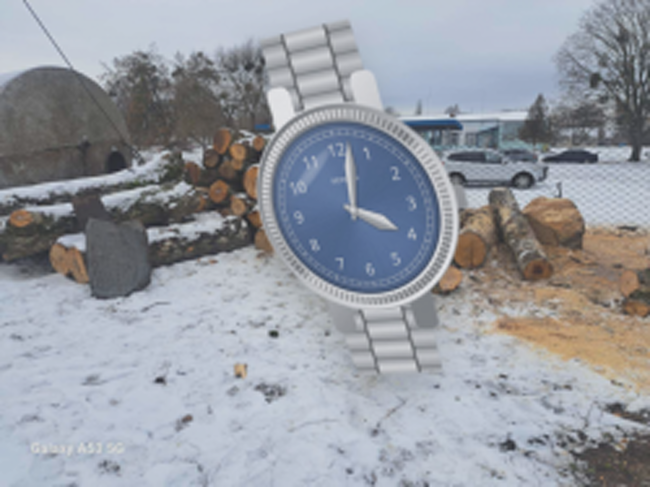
4 h 02 min
